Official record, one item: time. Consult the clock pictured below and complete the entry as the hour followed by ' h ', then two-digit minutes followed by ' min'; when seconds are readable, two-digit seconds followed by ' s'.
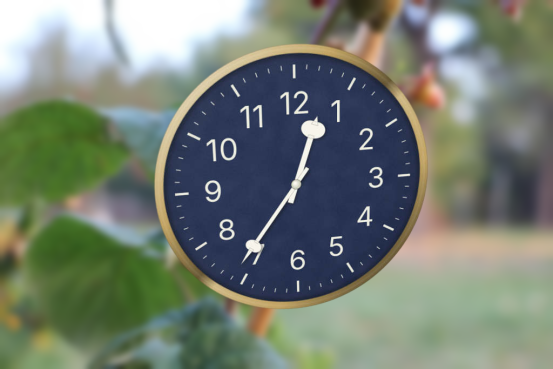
12 h 36 min
